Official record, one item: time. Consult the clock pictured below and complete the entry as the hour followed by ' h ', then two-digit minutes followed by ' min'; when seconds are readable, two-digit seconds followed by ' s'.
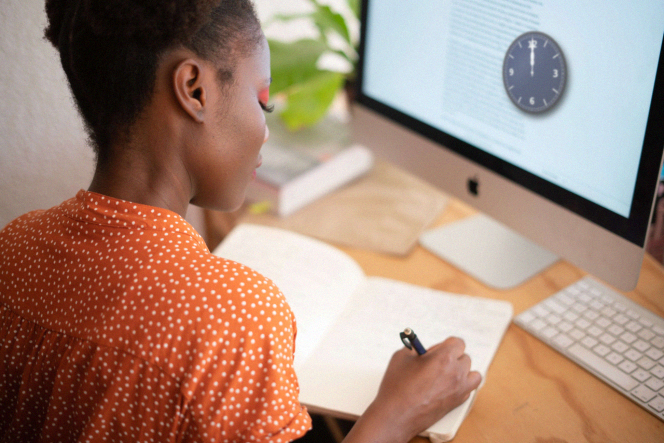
12 h 00 min
